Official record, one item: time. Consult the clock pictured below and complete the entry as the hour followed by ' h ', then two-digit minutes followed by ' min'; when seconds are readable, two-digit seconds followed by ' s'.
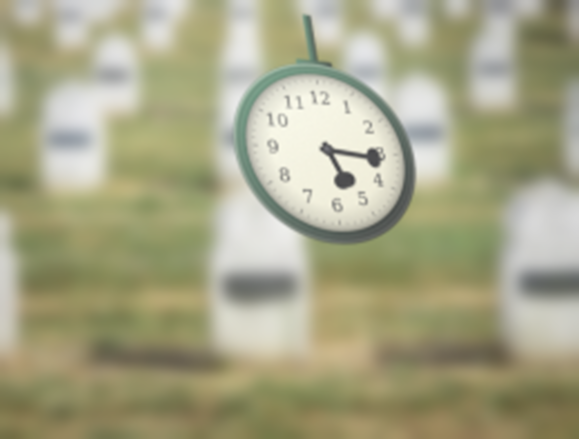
5 h 16 min
